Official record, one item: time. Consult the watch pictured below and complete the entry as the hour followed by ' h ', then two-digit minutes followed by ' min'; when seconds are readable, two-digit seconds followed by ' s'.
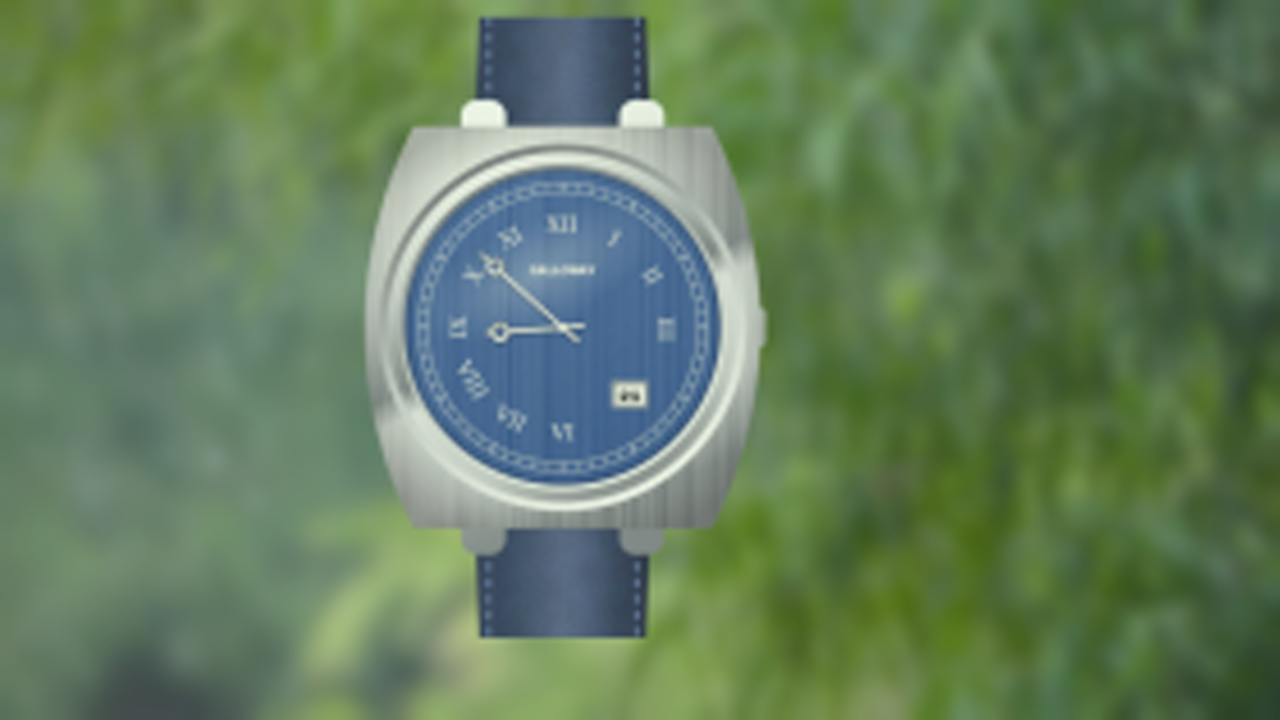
8 h 52 min
